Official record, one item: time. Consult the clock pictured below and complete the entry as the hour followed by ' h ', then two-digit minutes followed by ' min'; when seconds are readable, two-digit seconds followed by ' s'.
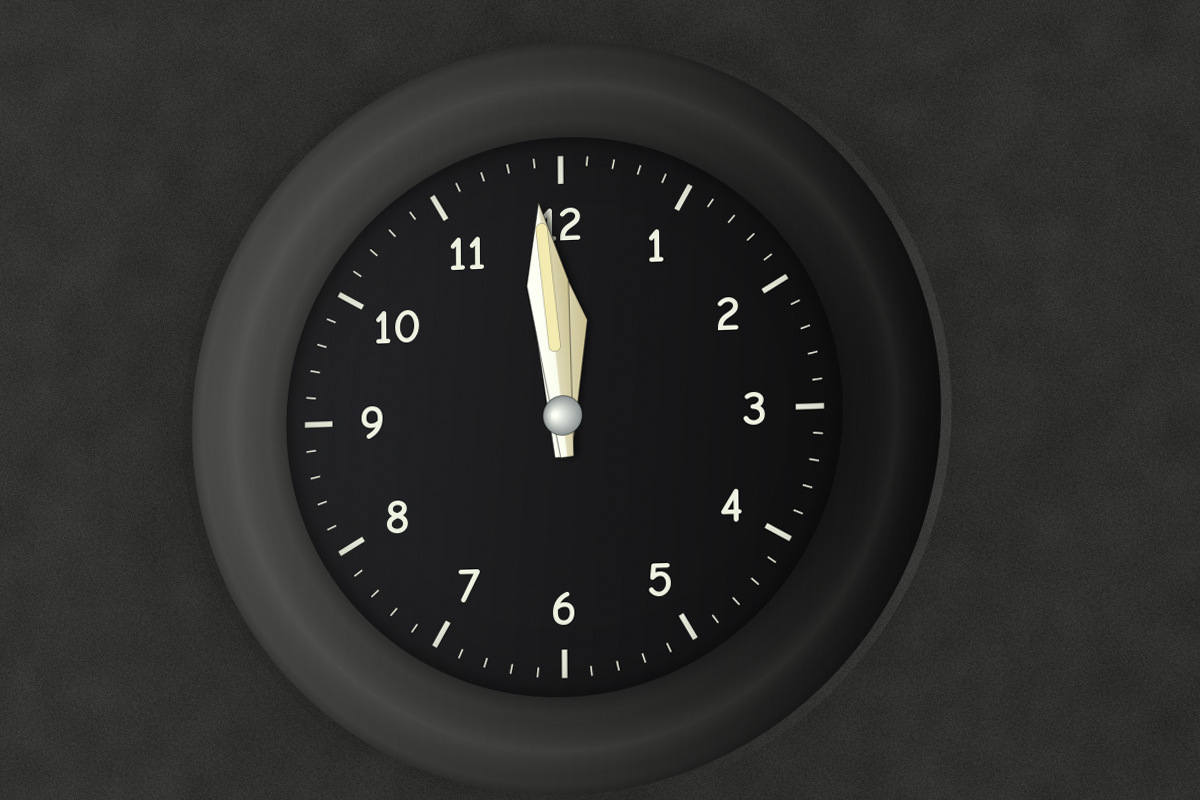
11 h 59 min
